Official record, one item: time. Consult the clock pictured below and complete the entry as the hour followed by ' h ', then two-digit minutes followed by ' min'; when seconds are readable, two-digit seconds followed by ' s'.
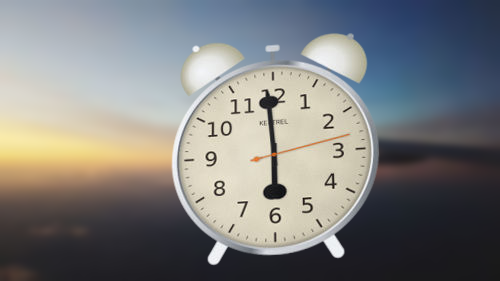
5 h 59 min 13 s
